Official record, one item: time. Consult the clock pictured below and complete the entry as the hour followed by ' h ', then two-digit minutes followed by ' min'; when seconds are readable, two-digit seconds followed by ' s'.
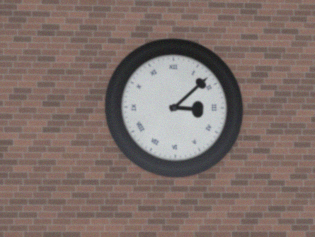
3 h 08 min
